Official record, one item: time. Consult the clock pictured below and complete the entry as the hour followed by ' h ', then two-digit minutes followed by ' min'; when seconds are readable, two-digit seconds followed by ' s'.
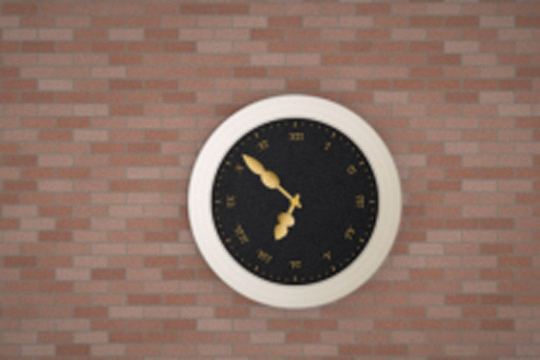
6 h 52 min
